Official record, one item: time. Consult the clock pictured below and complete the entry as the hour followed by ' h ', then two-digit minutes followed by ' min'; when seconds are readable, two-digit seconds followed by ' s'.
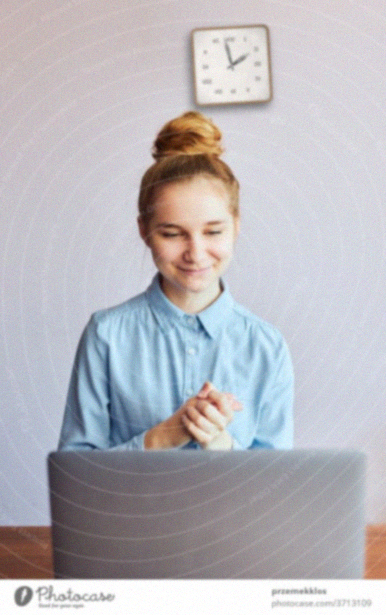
1 h 58 min
